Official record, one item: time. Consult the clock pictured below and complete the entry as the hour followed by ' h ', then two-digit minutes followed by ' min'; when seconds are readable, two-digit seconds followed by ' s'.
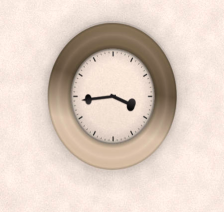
3 h 44 min
